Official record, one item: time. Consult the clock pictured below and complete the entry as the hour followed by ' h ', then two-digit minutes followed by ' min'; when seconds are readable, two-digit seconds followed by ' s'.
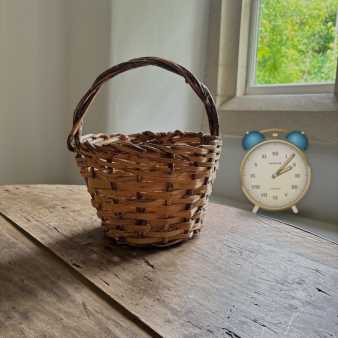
2 h 07 min
